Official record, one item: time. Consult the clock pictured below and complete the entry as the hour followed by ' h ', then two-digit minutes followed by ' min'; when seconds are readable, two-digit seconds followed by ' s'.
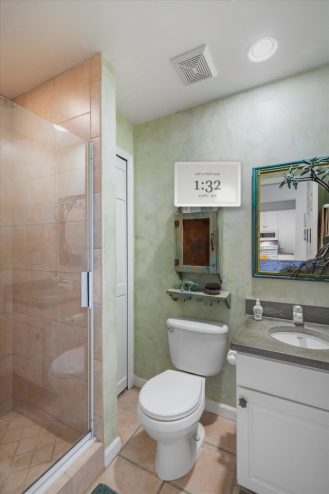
1 h 32 min
